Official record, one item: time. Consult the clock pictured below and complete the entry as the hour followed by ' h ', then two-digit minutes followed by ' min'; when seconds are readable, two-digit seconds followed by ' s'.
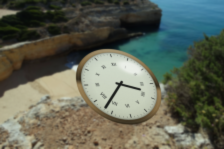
3 h 37 min
